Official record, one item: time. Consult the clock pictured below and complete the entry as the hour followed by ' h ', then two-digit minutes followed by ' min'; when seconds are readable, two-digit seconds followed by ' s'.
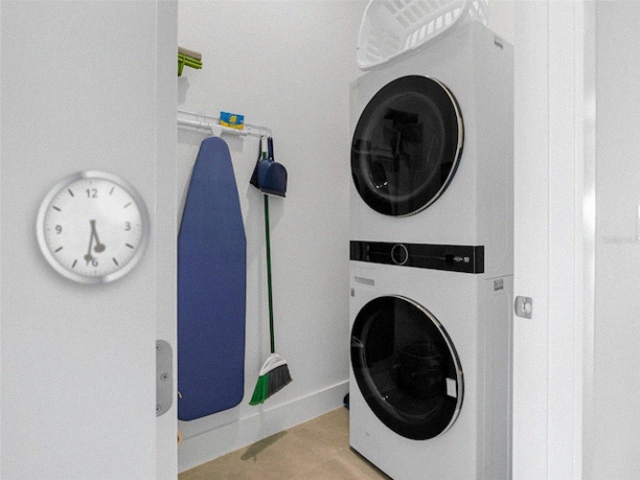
5 h 32 min
